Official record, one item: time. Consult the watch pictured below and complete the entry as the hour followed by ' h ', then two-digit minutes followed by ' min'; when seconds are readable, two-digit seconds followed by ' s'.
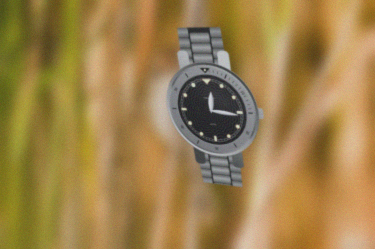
12 h 16 min
